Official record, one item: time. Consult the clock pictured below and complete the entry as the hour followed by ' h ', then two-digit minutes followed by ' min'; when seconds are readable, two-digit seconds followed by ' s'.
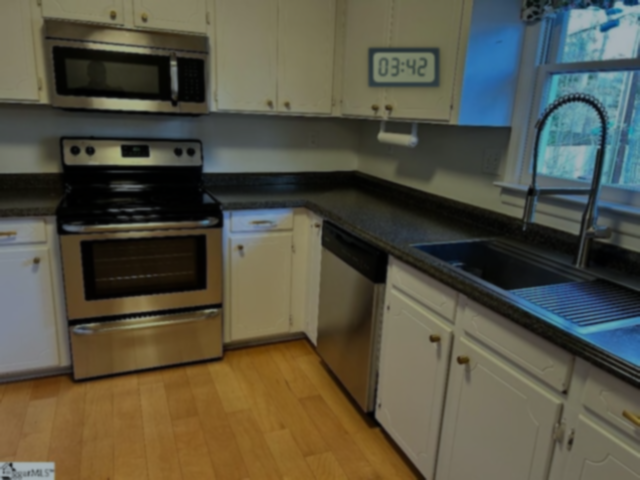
3 h 42 min
